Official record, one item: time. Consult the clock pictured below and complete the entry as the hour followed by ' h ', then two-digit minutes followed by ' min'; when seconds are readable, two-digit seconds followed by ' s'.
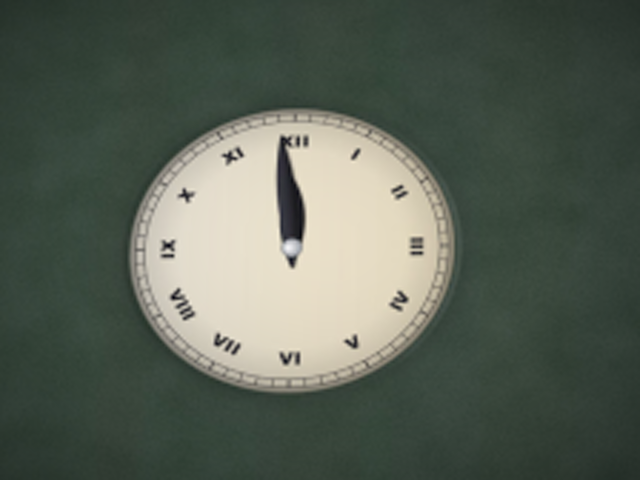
11 h 59 min
